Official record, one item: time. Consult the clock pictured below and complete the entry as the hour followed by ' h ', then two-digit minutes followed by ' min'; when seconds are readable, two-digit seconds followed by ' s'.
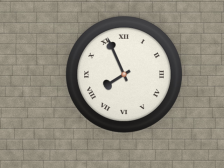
7 h 56 min
